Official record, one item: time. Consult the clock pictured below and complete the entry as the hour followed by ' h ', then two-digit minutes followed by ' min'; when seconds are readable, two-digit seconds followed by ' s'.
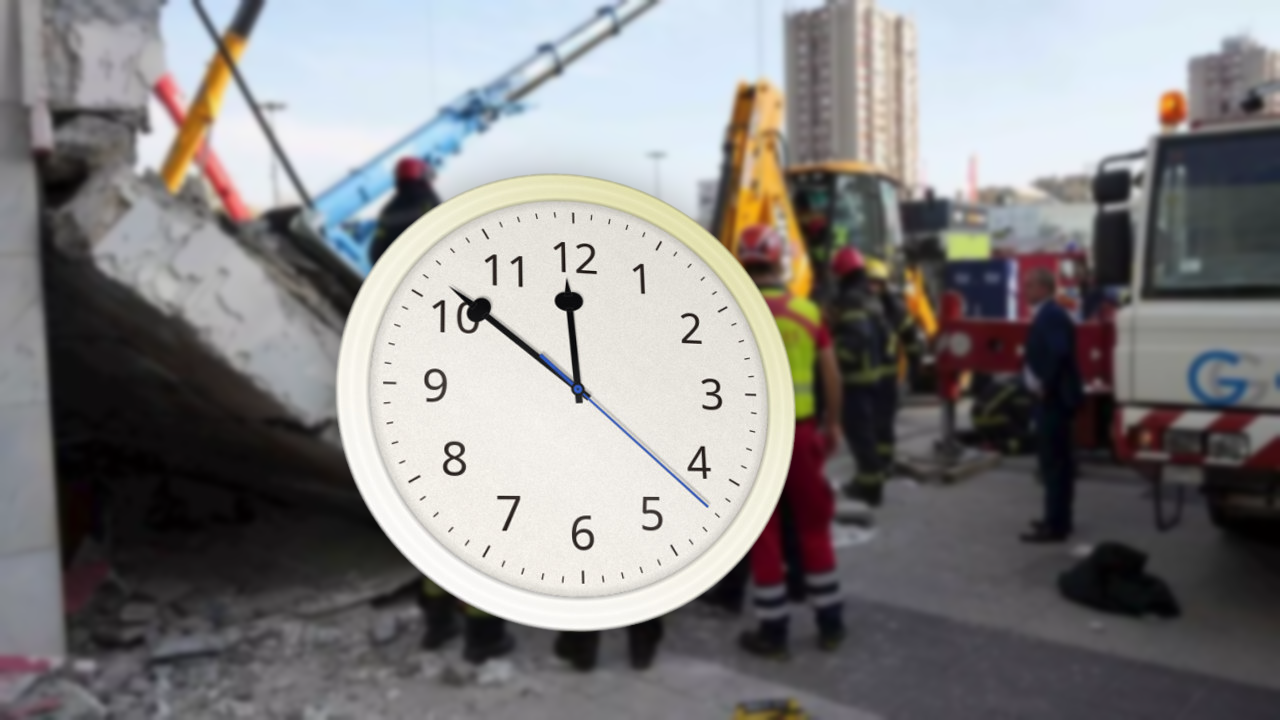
11 h 51 min 22 s
